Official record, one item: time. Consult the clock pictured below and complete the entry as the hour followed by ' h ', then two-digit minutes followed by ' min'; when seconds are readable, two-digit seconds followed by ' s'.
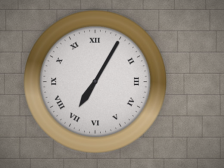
7 h 05 min
